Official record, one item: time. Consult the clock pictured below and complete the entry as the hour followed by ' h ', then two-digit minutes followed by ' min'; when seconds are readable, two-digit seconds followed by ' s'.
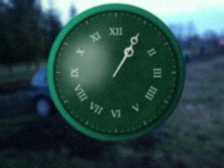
1 h 05 min
